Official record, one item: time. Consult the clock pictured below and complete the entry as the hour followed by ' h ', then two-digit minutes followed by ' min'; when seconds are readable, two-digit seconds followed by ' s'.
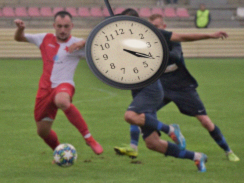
4 h 21 min
